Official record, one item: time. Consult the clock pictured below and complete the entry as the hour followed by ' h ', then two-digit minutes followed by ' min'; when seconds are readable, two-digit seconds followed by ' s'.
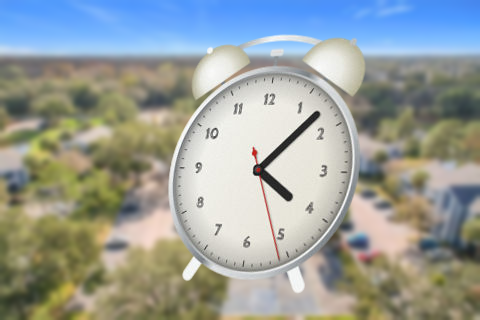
4 h 07 min 26 s
